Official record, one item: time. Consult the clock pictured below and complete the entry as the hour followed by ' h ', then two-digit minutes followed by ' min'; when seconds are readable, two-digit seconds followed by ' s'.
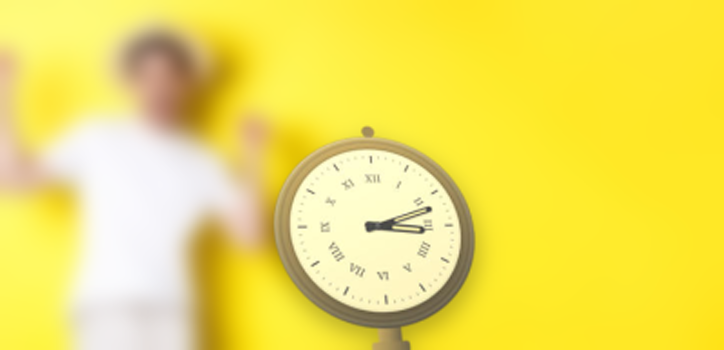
3 h 12 min
